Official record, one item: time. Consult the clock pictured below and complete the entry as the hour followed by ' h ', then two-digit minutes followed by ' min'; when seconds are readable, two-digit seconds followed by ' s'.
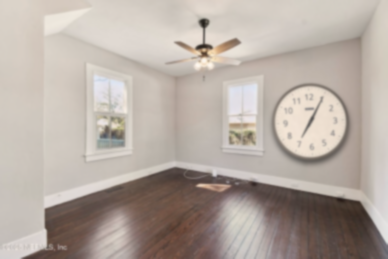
7 h 05 min
